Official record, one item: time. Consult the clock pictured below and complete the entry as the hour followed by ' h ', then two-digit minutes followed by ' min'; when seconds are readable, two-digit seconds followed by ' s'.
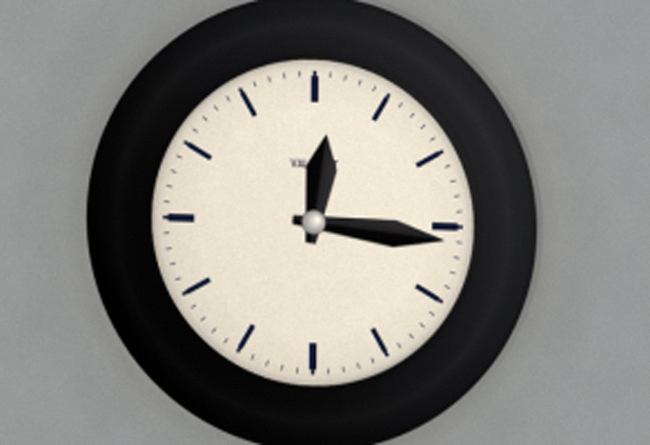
12 h 16 min
